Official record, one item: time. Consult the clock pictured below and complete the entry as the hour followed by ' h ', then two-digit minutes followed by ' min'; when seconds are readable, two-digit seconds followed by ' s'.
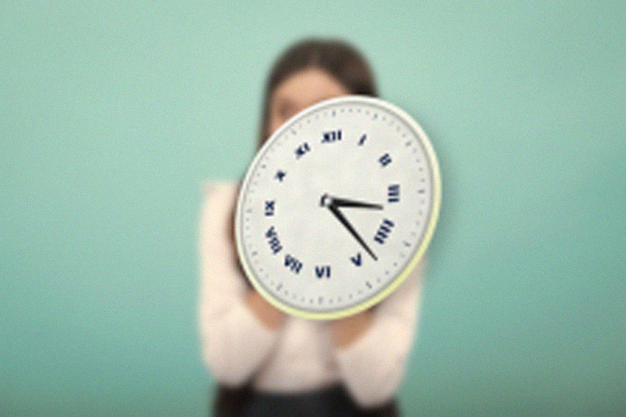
3 h 23 min
